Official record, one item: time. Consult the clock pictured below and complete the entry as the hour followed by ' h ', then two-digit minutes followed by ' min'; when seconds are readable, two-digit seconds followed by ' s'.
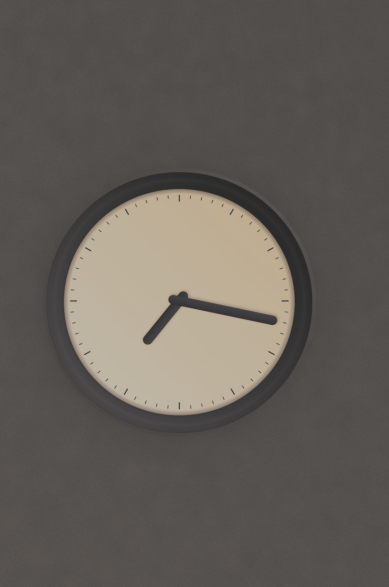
7 h 17 min
